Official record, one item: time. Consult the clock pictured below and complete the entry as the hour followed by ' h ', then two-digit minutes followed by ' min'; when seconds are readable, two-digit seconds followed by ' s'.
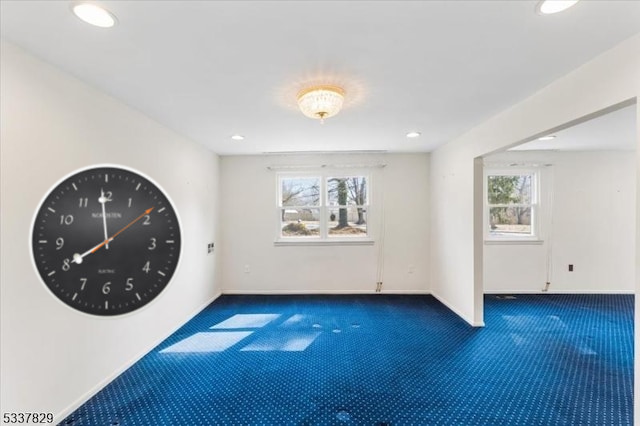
7 h 59 min 09 s
